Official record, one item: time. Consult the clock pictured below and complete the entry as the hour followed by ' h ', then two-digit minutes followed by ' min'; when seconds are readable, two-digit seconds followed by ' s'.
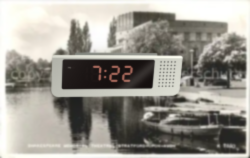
7 h 22 min
